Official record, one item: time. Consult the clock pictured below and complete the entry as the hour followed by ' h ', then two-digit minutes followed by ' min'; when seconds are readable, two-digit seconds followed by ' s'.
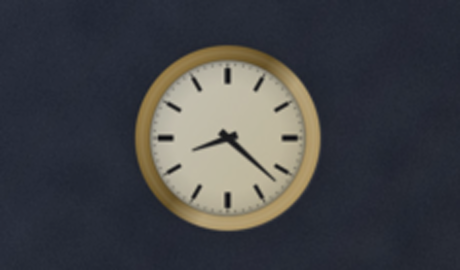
8 h 22 min
